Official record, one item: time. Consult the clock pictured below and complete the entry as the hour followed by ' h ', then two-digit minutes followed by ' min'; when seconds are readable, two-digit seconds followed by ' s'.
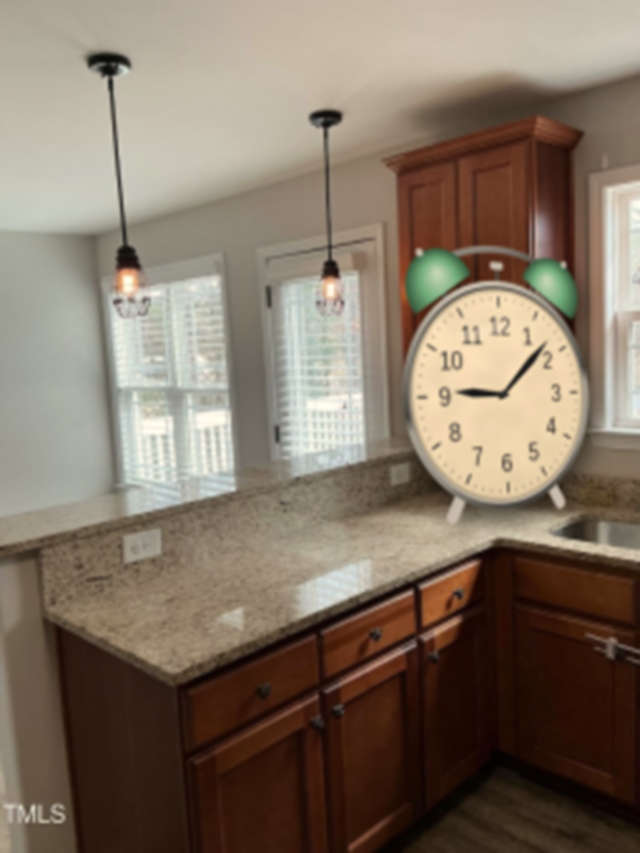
9 h 08 min
